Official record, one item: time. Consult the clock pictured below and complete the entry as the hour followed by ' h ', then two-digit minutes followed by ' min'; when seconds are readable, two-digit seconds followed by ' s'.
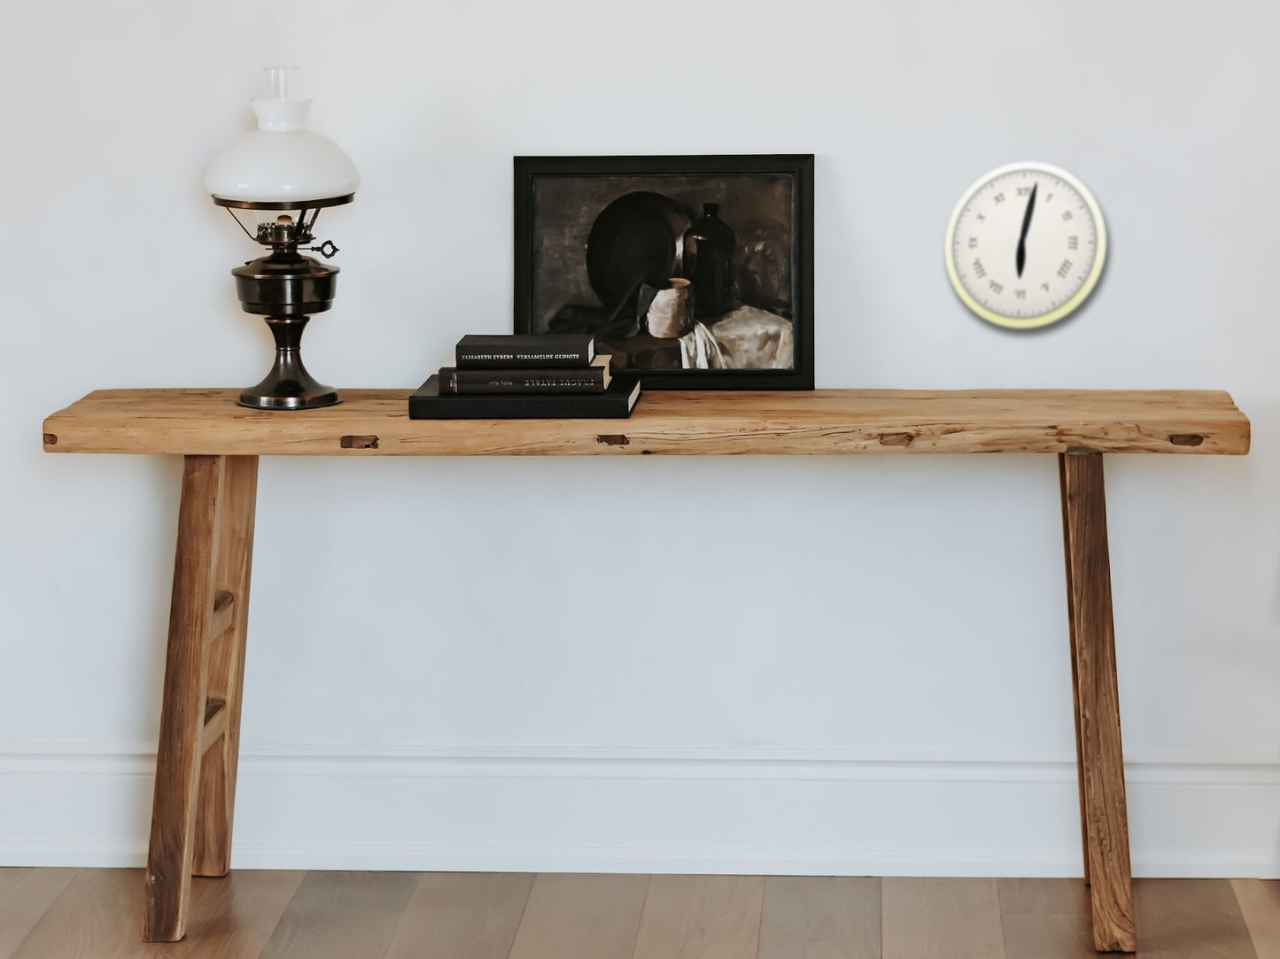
6 h 02 min
